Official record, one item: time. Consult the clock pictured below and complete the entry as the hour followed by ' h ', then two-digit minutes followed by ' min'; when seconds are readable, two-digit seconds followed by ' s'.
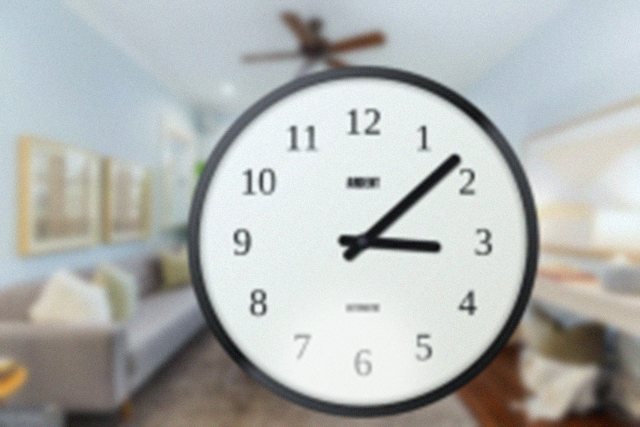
3 h 08 min
